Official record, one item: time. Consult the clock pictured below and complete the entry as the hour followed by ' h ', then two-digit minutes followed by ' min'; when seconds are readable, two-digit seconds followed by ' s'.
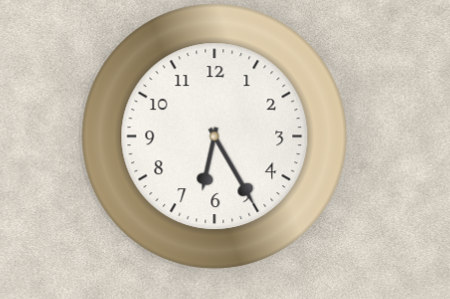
6 h 25 min
